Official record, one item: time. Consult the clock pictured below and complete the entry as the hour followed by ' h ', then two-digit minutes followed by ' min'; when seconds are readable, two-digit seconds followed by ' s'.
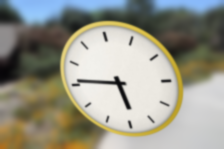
5 h 46 min
